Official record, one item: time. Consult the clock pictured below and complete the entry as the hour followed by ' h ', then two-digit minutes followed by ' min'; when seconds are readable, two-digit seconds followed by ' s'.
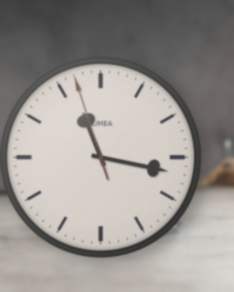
11 h 16 min 57 s
